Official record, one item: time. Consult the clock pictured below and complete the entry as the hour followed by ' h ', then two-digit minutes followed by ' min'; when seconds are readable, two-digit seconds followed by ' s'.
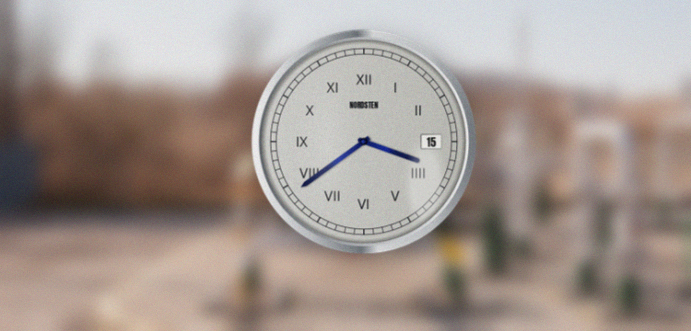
3 h 39 min
